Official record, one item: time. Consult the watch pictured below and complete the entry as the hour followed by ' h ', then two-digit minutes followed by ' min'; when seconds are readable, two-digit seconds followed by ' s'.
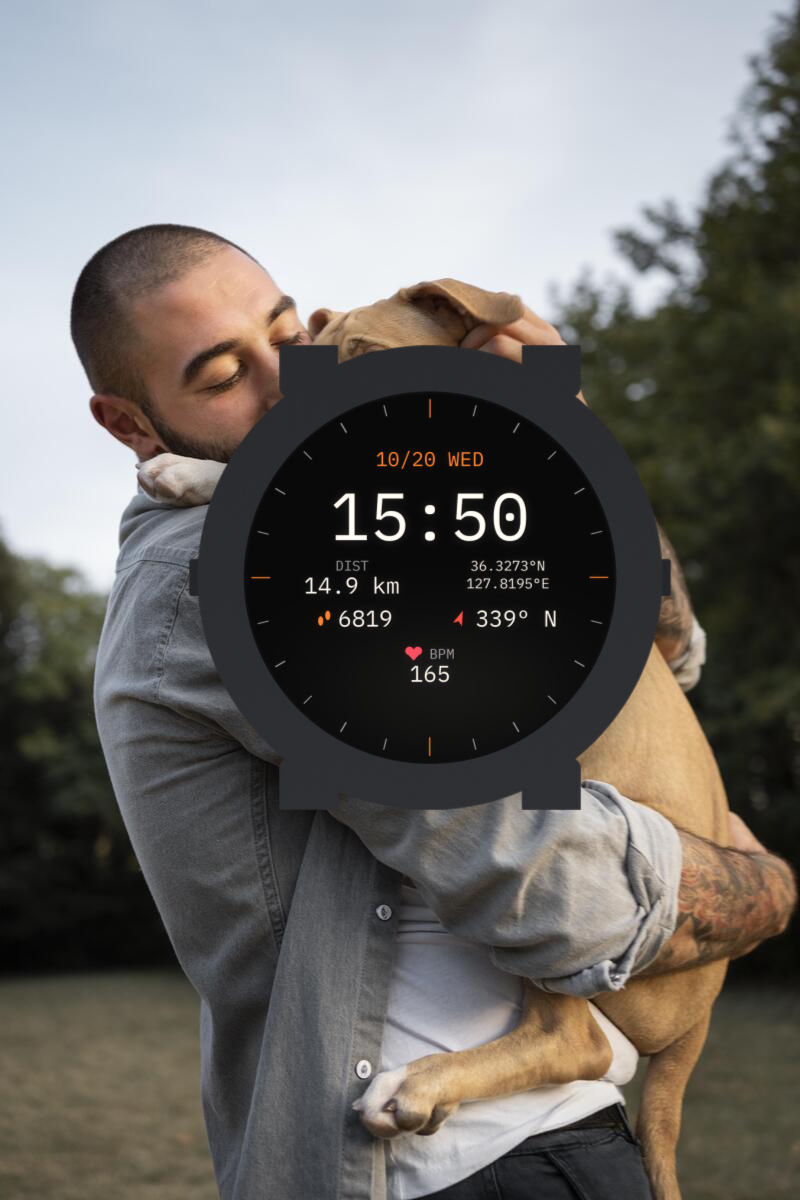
15 h 50 min
